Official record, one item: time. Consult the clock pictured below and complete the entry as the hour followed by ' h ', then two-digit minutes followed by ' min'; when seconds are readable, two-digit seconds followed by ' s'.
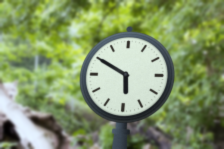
5 h 50 min
